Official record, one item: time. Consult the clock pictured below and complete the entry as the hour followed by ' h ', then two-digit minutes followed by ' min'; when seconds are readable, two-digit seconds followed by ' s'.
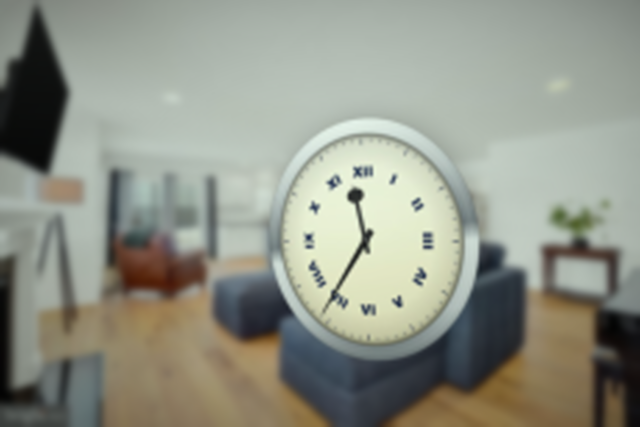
11 h 36 min
